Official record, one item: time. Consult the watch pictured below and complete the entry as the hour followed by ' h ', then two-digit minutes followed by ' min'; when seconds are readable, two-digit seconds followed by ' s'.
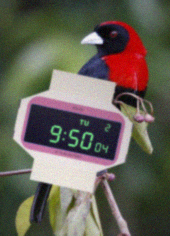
9 h 50 min
